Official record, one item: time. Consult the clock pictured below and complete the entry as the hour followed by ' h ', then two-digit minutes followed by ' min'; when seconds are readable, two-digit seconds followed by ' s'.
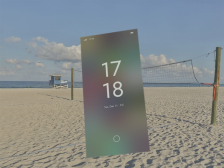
17 h 18 min
